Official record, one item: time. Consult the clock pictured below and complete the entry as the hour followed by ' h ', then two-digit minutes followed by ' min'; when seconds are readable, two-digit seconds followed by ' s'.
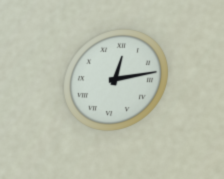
12 h 13 min
